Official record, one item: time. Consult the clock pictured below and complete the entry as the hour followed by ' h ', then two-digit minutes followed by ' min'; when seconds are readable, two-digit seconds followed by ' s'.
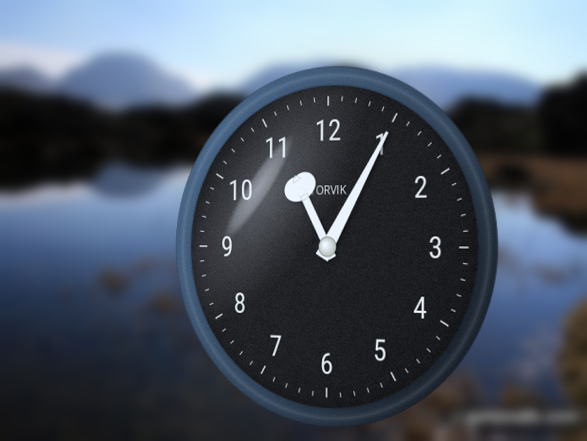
11 h 05 min
